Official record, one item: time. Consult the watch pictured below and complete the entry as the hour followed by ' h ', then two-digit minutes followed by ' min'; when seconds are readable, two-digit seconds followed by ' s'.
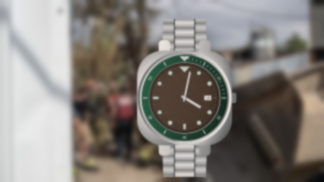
4 h 02 min
